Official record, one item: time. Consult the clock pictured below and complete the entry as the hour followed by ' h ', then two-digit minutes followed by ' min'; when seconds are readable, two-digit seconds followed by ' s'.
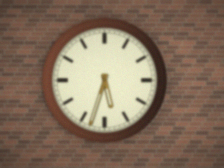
5 h 33 min
